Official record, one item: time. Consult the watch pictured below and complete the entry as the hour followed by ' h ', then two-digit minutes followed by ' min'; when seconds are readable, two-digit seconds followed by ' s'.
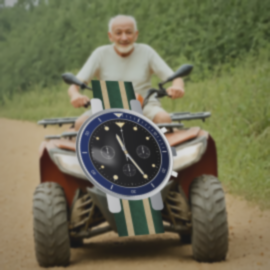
11 h 25 min
